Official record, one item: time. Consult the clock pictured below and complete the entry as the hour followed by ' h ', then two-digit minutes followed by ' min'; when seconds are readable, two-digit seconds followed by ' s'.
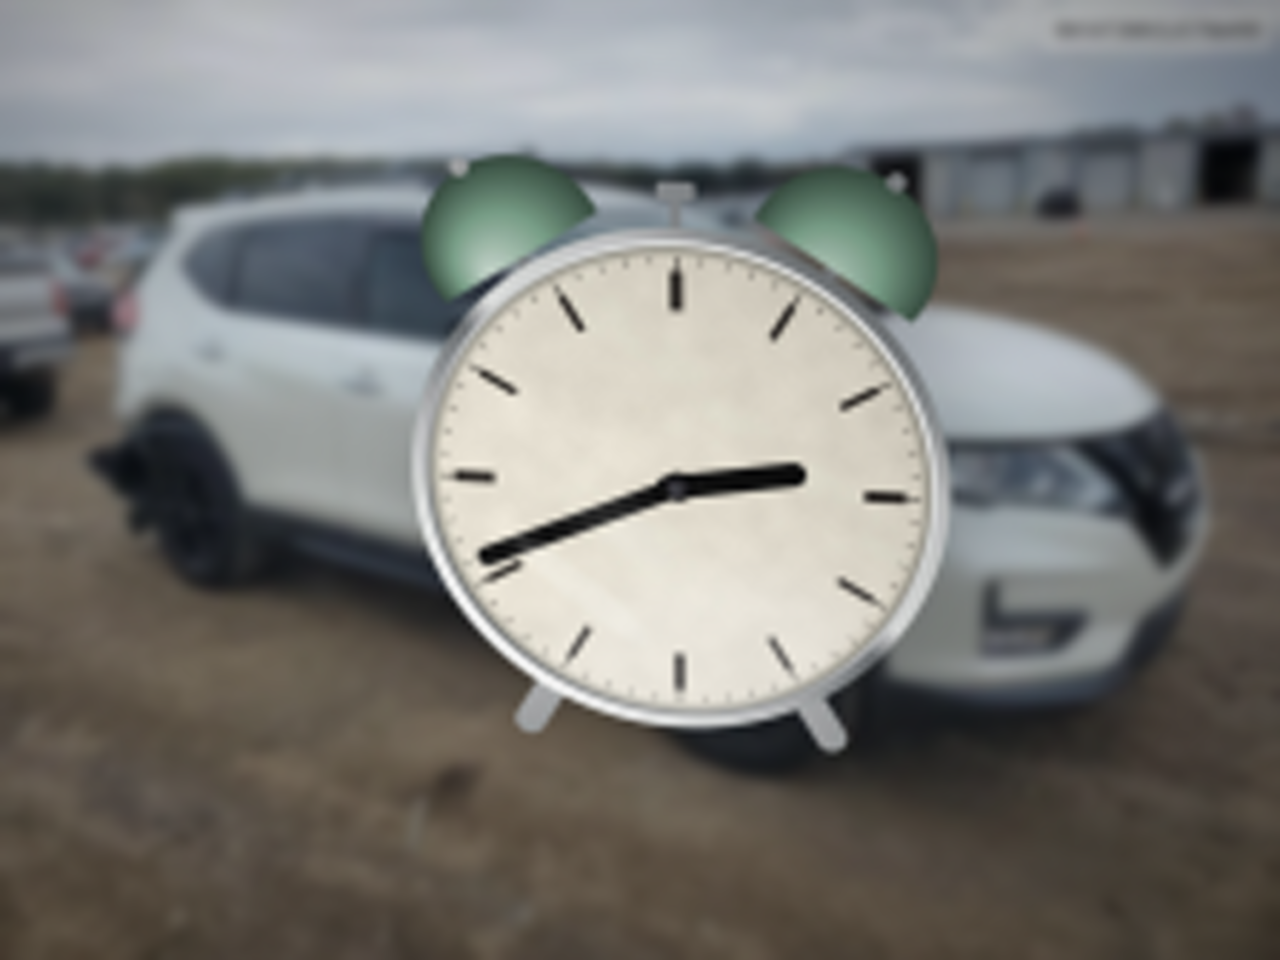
2 h 41 min
